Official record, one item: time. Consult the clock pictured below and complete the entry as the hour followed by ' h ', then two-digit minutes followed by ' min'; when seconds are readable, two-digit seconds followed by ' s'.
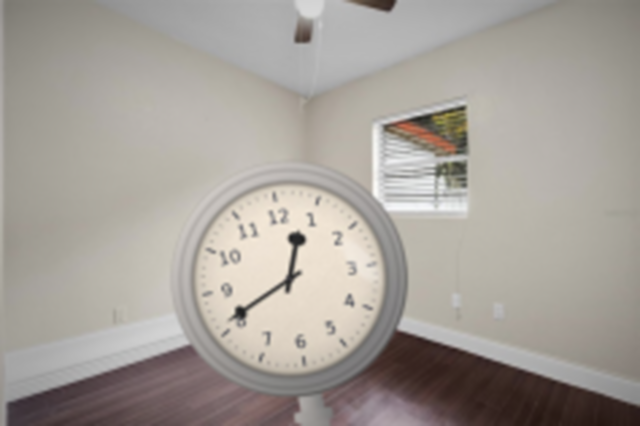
12 h 41 min
